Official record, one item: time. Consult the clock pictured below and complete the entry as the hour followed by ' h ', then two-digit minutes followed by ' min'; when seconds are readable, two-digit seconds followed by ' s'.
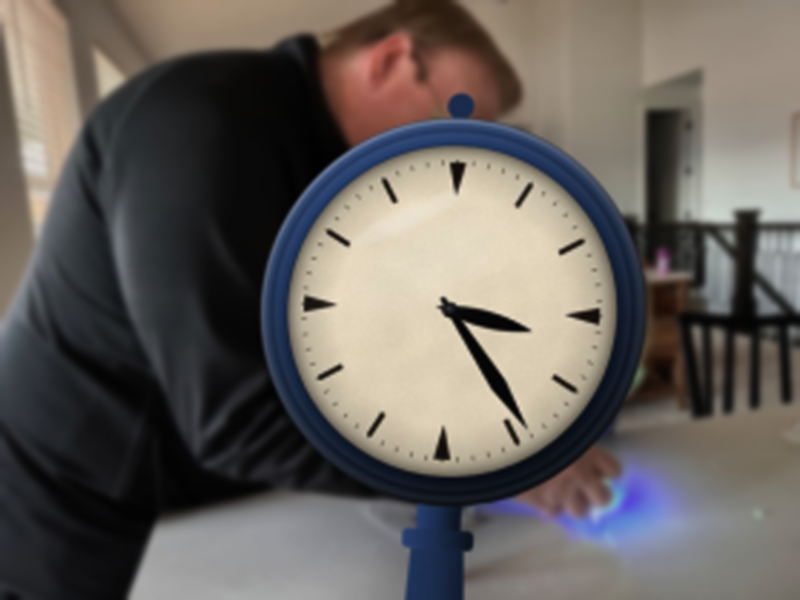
3 h 24 min
